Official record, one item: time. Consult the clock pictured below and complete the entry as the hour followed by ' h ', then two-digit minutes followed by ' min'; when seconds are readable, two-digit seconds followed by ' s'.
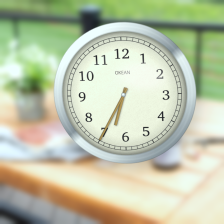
6 h 35 min
